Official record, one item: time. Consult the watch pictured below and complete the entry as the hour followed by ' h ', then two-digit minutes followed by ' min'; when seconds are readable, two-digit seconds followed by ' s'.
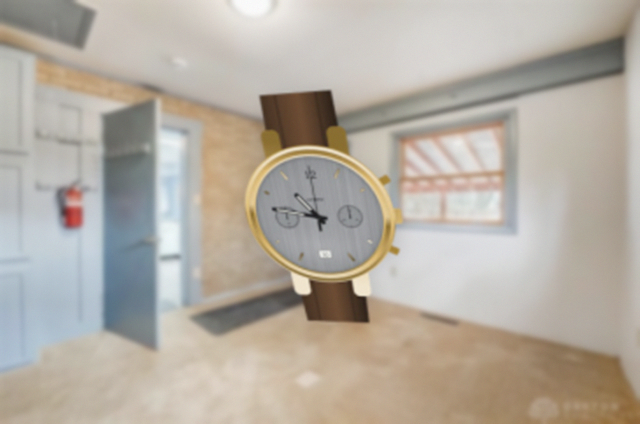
10 h 47 min
